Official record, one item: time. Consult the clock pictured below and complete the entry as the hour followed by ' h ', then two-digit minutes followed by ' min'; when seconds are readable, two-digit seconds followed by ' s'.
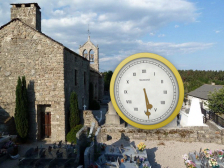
5 h 29 min
